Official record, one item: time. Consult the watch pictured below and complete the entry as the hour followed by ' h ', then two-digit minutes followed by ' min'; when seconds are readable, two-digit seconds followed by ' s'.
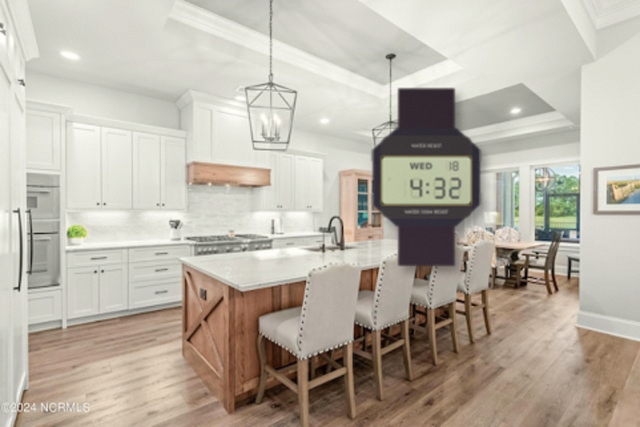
4 h 32 min
